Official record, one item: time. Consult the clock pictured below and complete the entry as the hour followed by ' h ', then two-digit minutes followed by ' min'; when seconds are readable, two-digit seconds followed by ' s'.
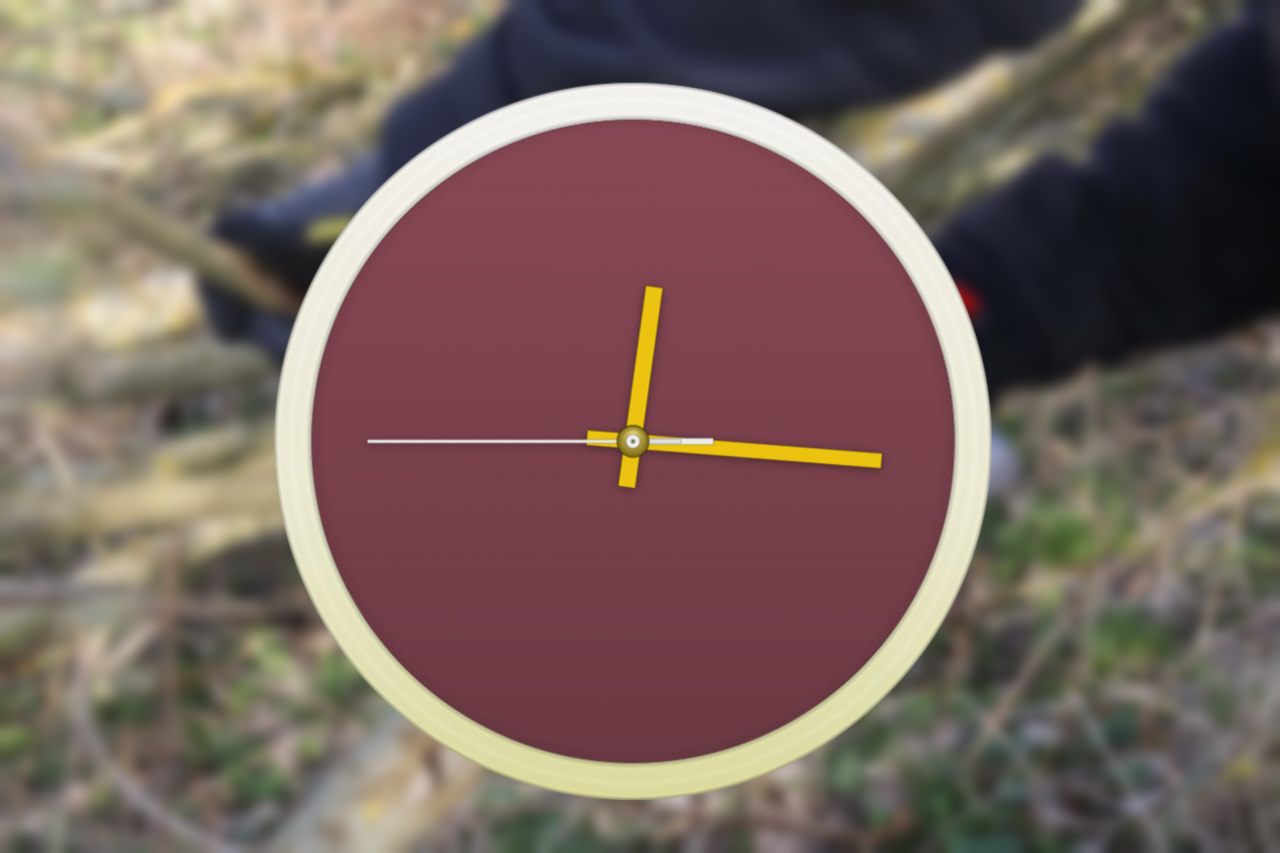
12 h 15 min 45 s
